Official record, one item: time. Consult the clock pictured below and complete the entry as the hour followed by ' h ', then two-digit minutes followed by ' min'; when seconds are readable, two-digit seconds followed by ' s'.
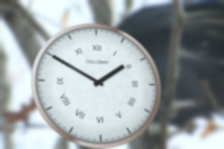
1 h 50 min
